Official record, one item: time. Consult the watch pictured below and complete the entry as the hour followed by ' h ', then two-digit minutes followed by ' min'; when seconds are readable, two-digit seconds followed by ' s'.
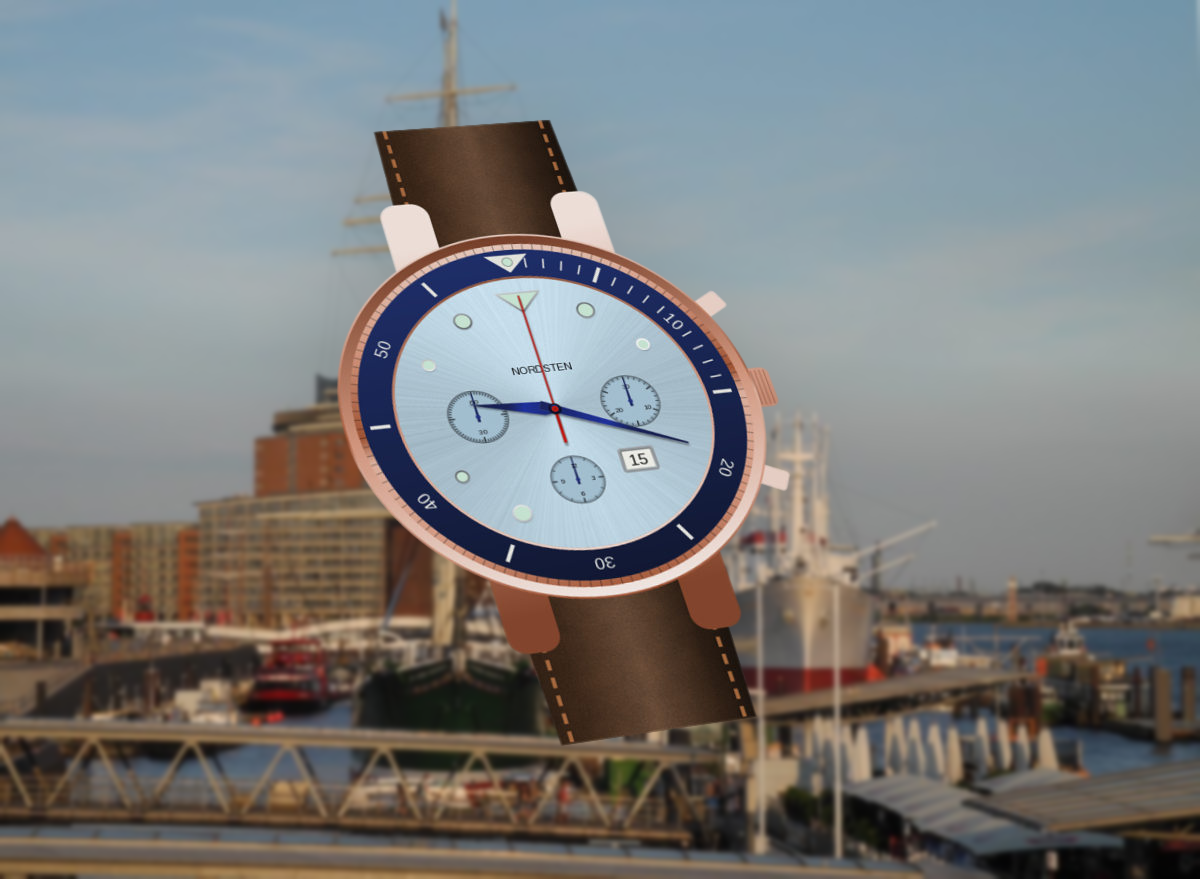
9 h 19 min
